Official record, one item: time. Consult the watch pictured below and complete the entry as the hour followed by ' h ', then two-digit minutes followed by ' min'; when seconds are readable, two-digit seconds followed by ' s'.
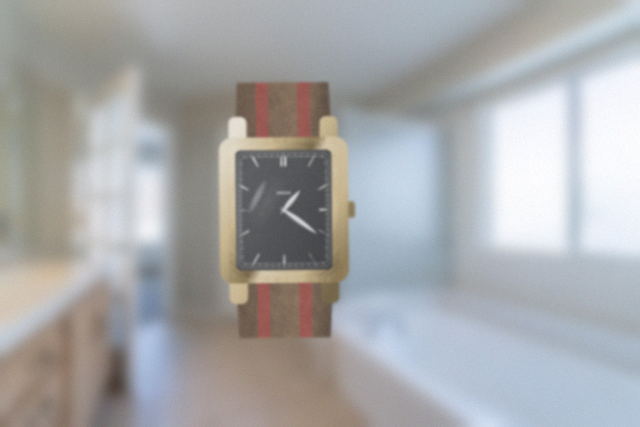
1 h 21 min
